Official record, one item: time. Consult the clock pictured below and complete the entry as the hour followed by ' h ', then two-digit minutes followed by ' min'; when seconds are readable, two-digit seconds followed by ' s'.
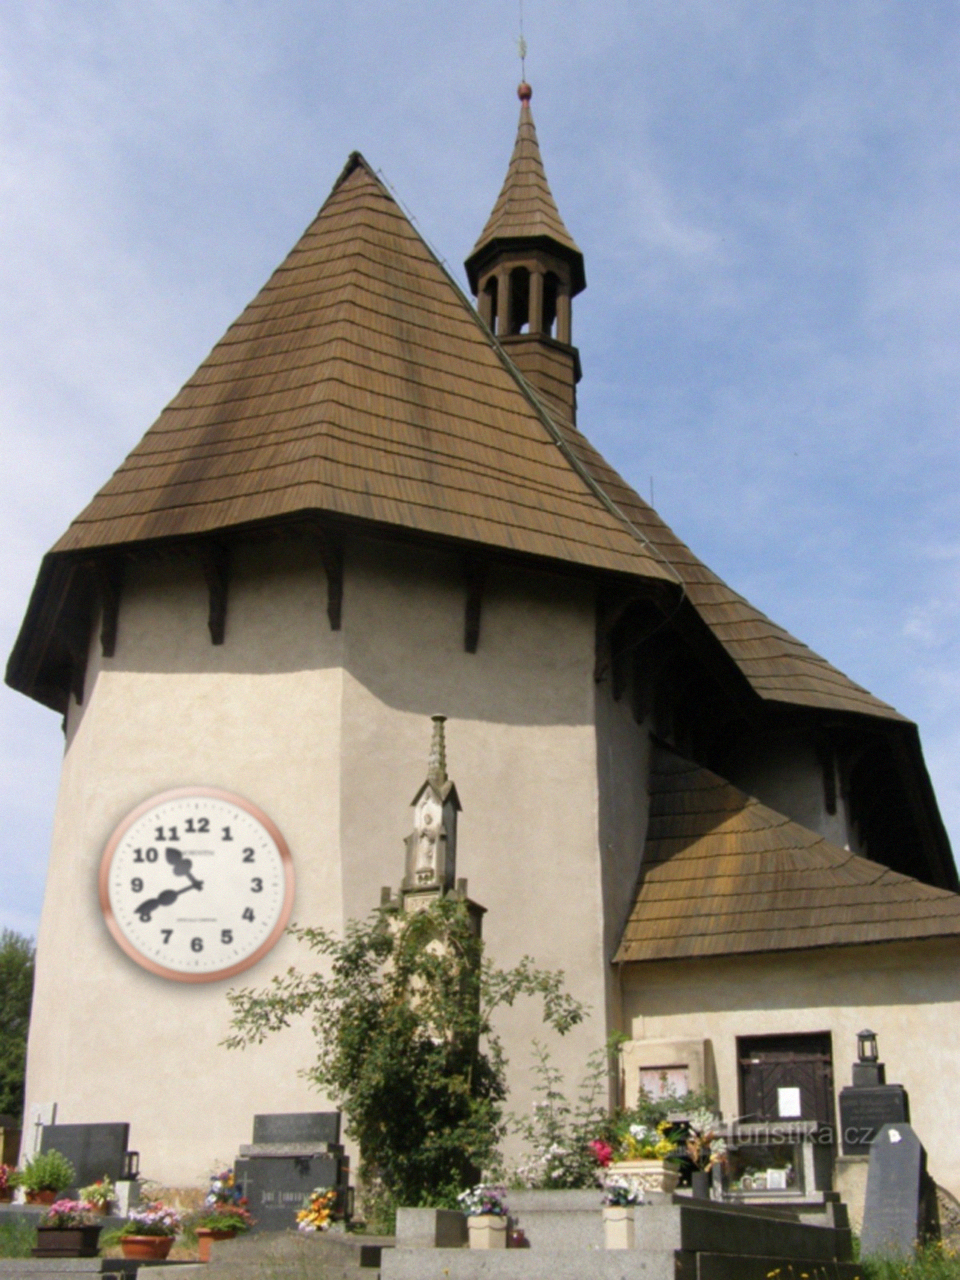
10 h 41 min
